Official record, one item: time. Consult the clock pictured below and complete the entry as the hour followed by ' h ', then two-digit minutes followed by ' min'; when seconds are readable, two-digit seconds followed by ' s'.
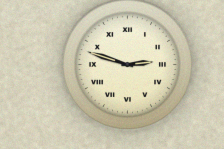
2 h 48 min
